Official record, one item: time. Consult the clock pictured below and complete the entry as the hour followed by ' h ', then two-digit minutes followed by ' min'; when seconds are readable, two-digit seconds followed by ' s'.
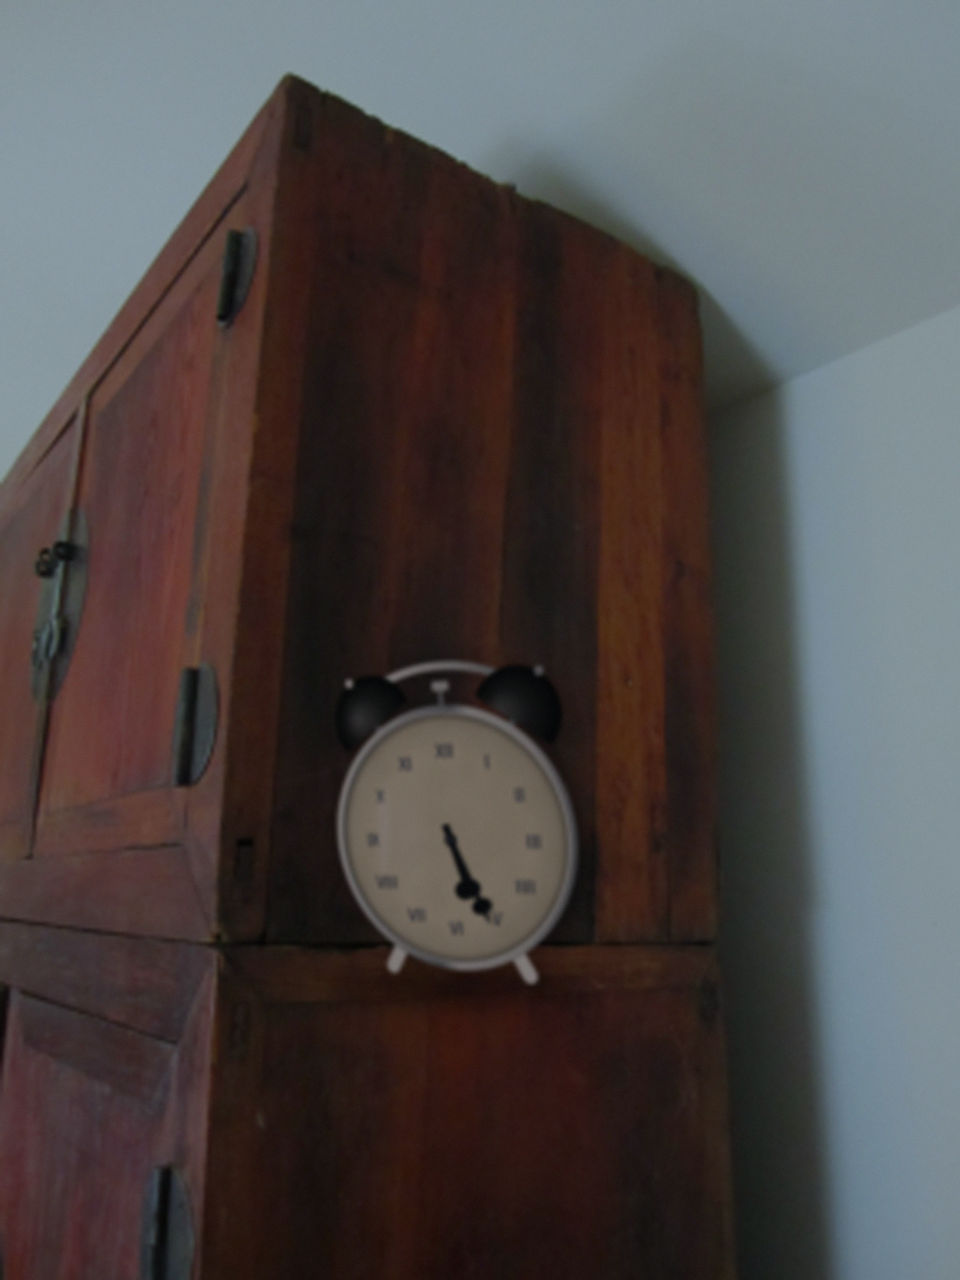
5 h 26 min
